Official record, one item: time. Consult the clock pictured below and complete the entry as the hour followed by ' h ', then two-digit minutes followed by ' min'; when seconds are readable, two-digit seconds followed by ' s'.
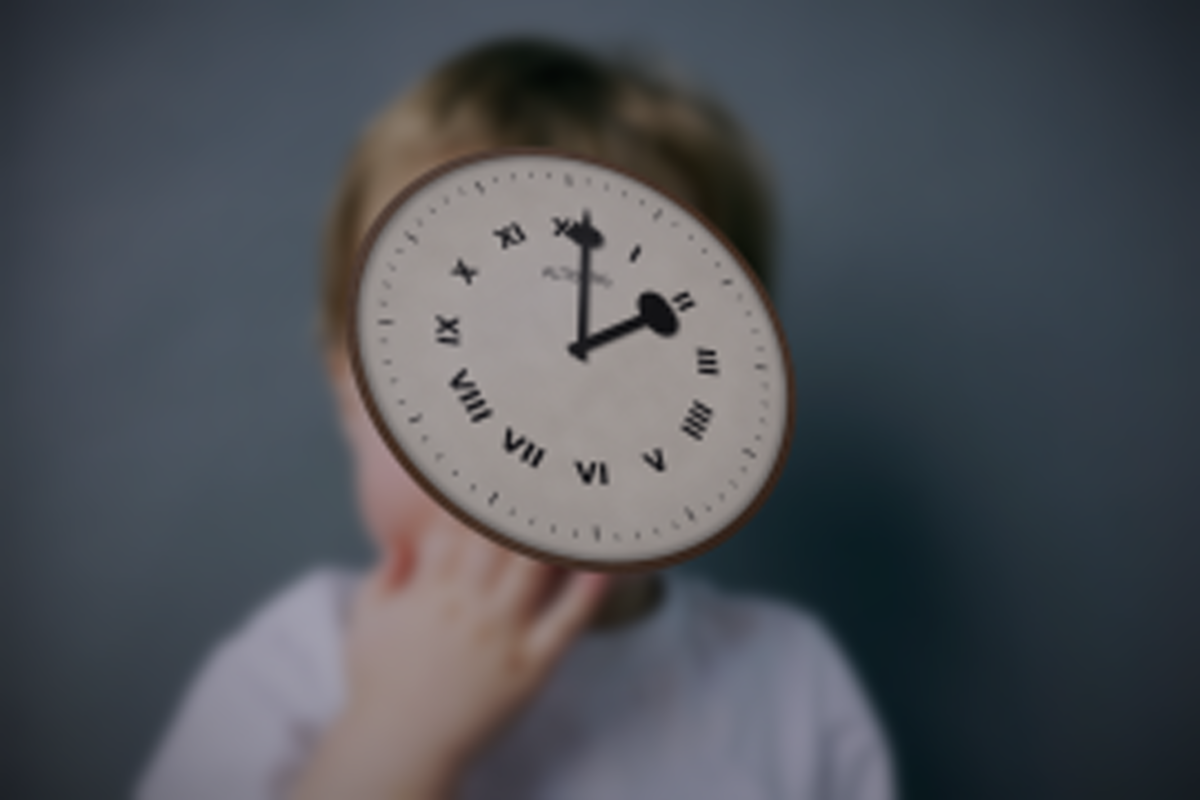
2 h 01 min
